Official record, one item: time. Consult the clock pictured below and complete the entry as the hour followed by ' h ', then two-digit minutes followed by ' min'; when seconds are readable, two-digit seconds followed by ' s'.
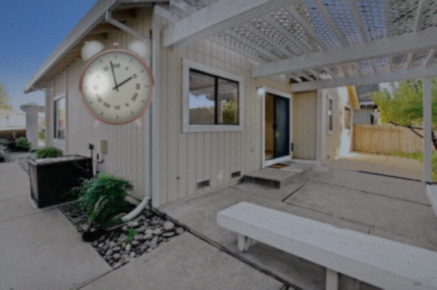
1 h 58 min
